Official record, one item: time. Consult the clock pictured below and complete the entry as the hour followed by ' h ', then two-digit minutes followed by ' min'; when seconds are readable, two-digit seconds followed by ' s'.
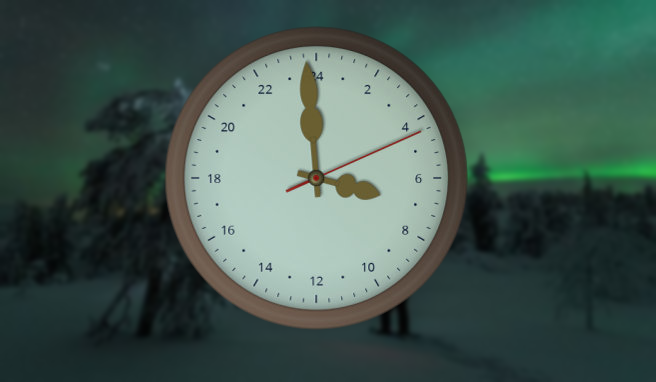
6 h 59 min 11 s
